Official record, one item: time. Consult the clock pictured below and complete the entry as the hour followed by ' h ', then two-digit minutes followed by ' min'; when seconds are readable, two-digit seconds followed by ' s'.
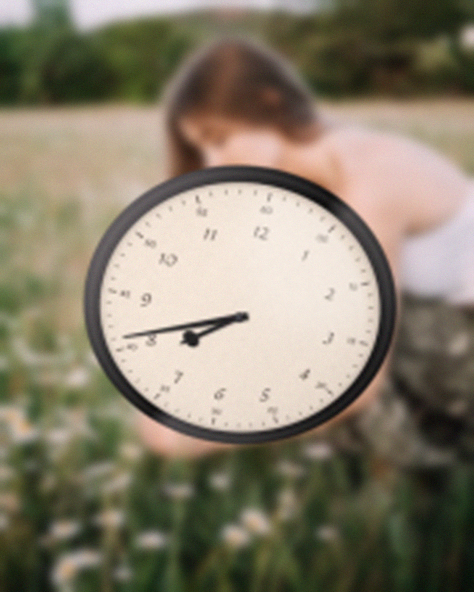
7 h 41 min
